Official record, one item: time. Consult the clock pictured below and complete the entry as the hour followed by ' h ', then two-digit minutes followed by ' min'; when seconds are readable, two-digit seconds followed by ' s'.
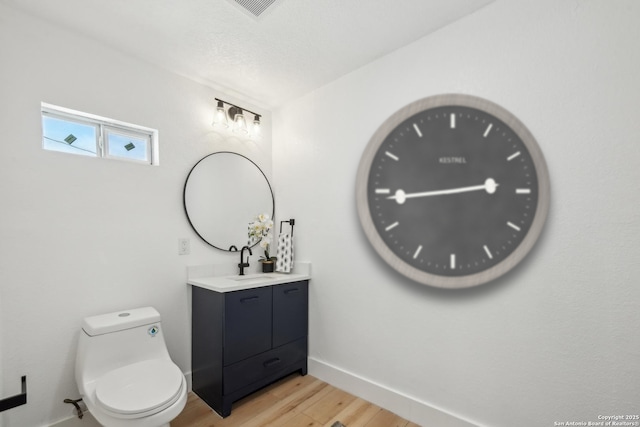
2 h 44 min
